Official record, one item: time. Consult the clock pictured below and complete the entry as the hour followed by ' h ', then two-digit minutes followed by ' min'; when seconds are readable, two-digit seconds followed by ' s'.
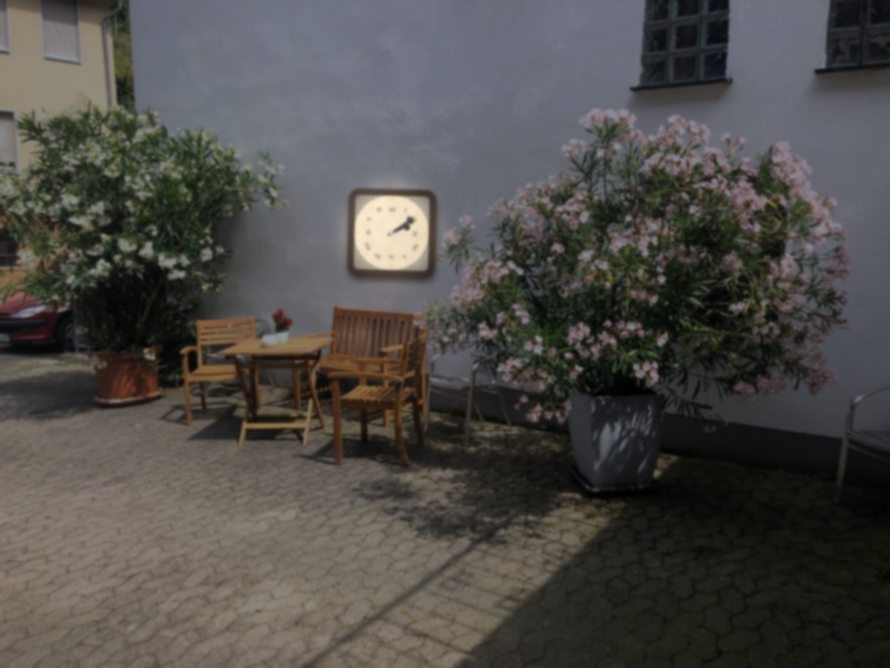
2 h 09 min
